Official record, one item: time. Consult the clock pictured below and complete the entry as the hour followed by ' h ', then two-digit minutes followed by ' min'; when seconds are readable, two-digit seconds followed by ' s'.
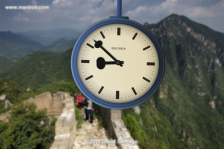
8 h 52 min
